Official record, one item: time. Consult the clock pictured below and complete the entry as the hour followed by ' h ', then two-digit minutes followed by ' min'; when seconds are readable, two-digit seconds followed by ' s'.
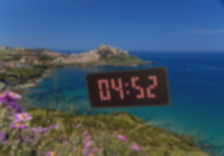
4 h 52 min
